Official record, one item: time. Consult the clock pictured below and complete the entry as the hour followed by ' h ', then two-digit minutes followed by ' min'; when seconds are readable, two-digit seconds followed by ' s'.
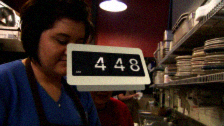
4 h 48 min
